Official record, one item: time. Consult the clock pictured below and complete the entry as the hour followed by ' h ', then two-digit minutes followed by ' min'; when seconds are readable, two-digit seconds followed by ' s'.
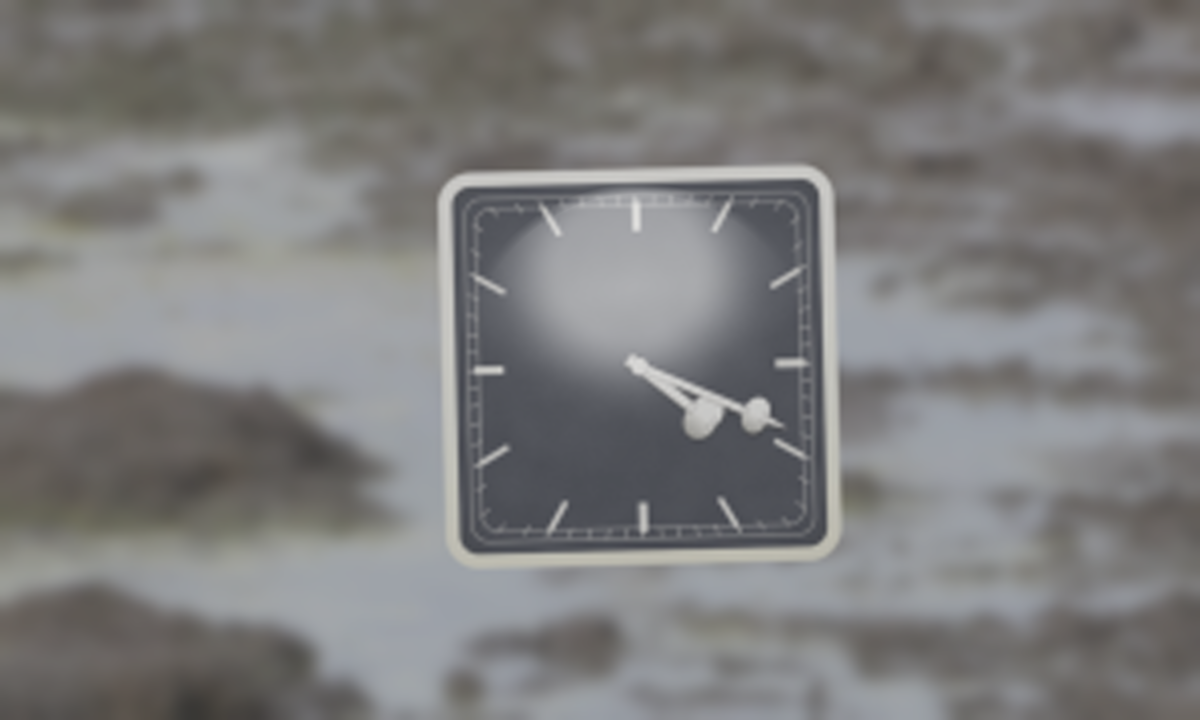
4 h 19 min
